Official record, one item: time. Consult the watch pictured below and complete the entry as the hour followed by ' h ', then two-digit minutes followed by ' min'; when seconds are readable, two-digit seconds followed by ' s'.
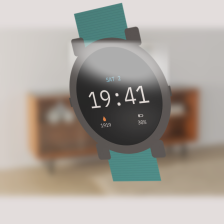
19 h 41 min
